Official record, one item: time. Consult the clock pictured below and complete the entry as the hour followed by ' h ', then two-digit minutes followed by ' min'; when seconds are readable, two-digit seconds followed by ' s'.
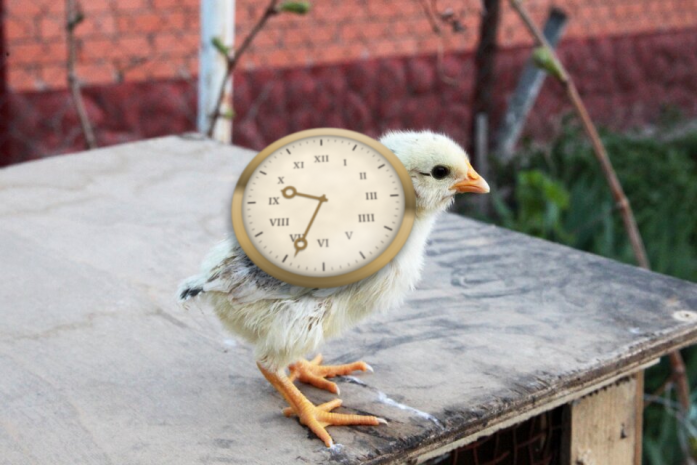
9 h 34 min
